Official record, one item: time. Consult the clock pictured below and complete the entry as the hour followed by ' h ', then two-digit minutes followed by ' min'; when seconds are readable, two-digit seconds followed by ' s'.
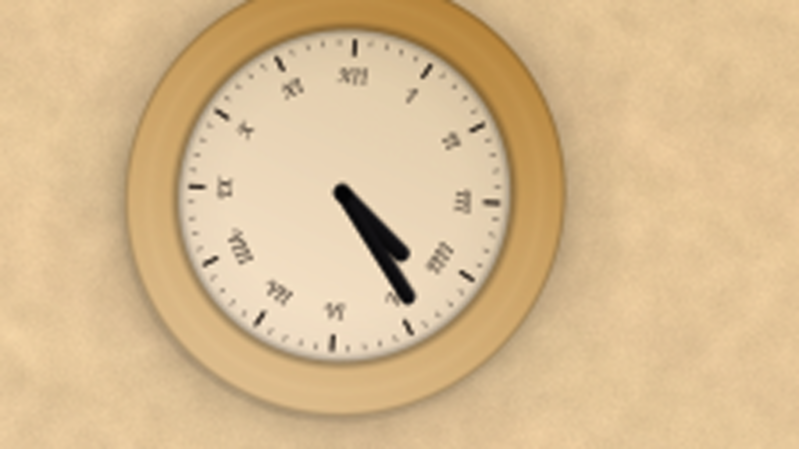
4 h 24 min
